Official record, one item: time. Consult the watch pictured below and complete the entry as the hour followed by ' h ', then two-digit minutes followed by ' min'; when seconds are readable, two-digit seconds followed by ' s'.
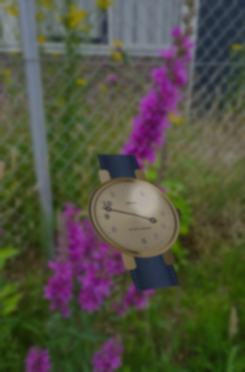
3 h 48 min
